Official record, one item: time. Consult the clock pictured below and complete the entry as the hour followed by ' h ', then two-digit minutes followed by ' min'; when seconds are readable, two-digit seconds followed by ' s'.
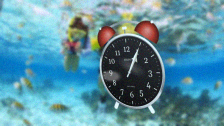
1 h 05 min
